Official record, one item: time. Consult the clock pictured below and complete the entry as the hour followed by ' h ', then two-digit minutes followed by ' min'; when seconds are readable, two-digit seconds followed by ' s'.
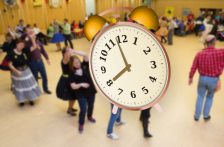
7 h 58 min
